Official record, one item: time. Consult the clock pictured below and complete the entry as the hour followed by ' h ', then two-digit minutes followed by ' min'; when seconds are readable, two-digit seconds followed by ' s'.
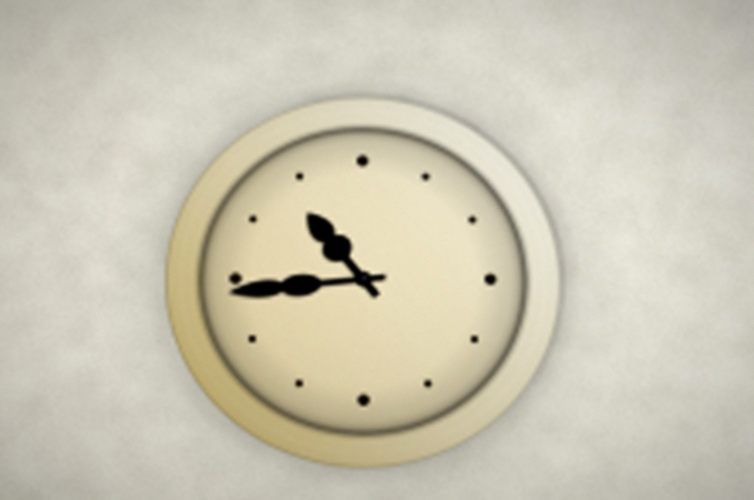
10 h 44 min
